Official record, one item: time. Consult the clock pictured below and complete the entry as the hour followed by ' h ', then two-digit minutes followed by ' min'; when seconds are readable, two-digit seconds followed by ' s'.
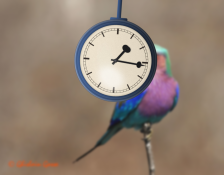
1 h 16 min
